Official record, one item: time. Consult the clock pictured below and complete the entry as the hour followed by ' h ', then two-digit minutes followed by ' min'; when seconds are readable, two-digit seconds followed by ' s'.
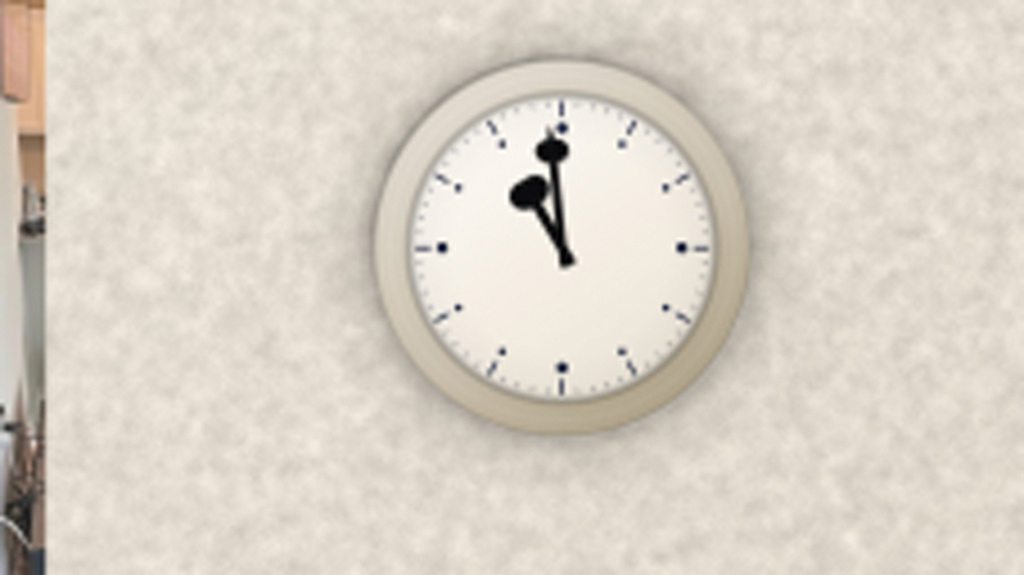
10 h 59 min
